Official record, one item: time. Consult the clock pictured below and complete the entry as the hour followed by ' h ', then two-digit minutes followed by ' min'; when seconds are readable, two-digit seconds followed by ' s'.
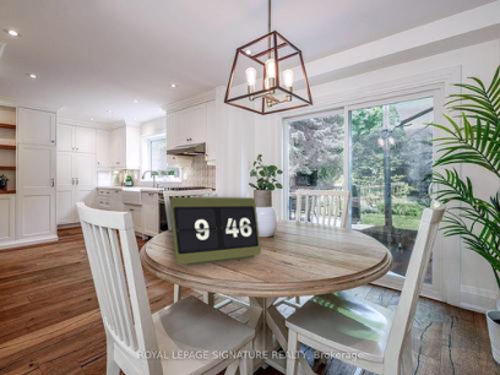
9 h 46 min
